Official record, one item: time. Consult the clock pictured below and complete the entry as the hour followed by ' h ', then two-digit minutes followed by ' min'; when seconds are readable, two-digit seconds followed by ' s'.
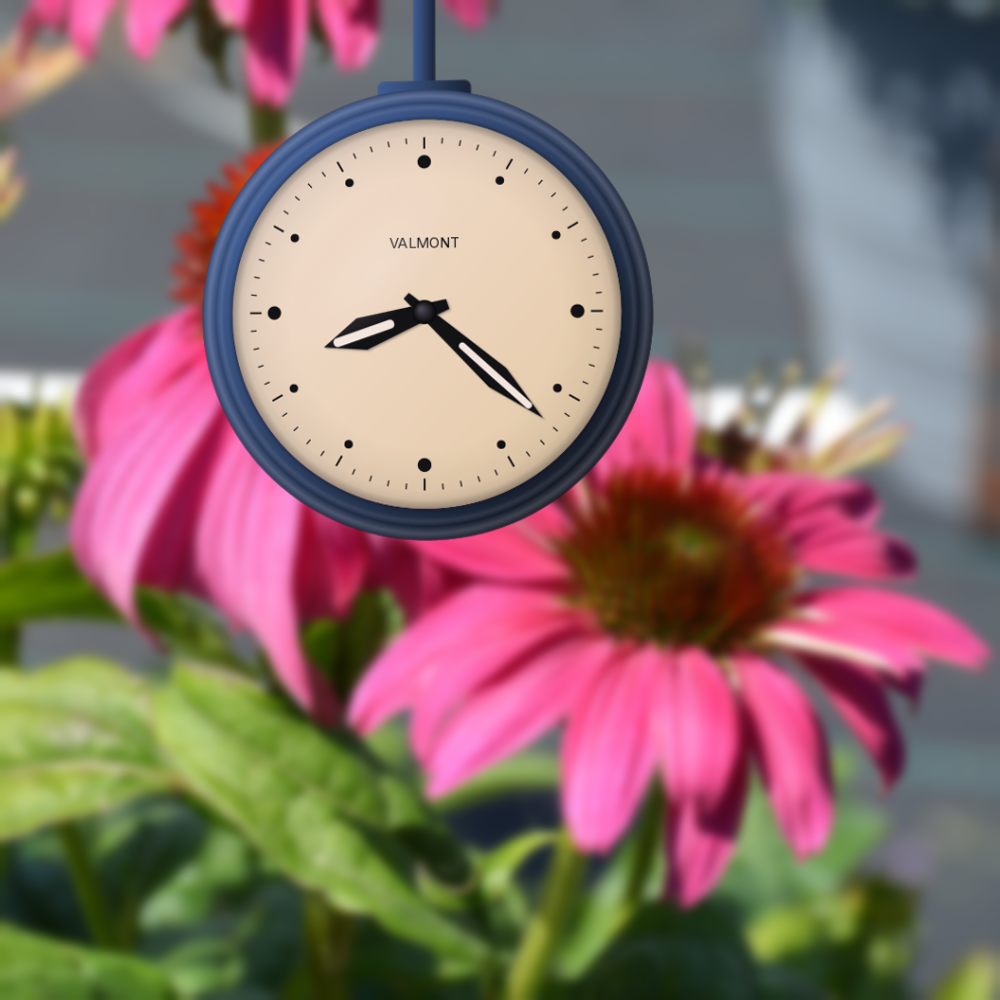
8 h 22 min
